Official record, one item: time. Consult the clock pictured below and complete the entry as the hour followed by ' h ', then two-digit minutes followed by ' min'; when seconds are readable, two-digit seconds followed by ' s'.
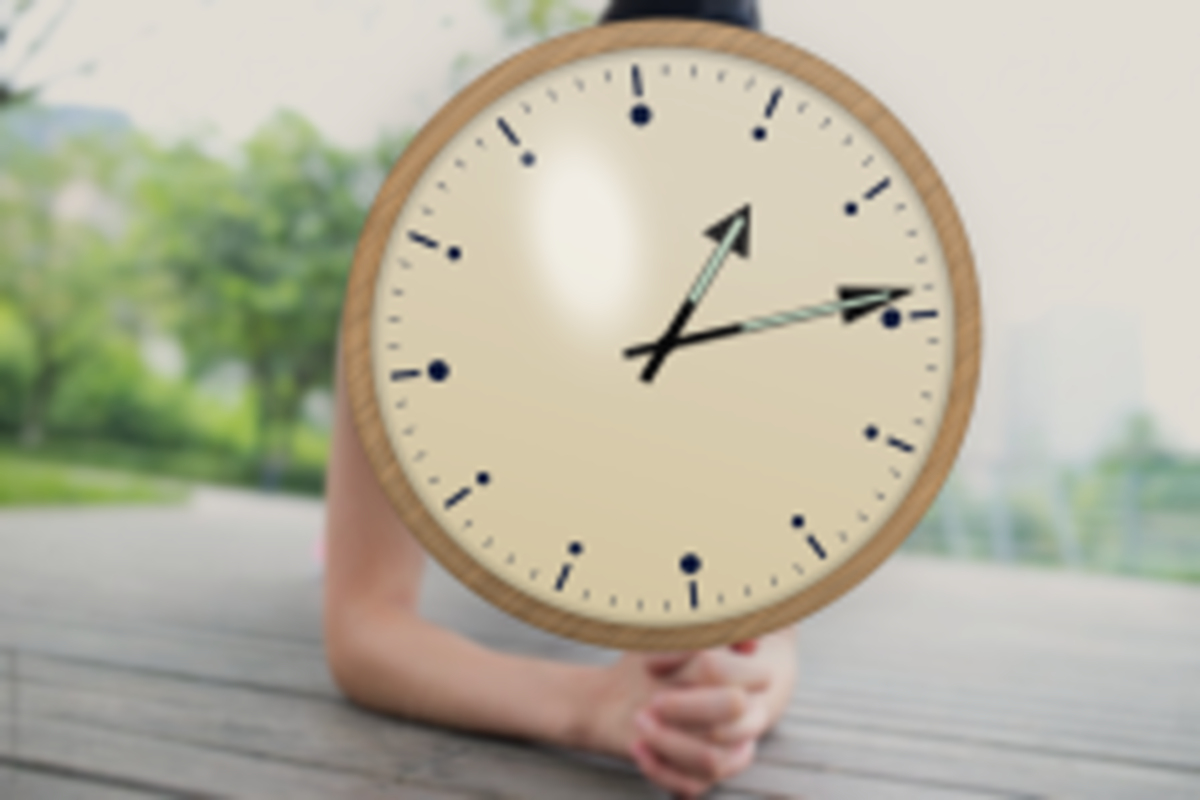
1 h 14 min
